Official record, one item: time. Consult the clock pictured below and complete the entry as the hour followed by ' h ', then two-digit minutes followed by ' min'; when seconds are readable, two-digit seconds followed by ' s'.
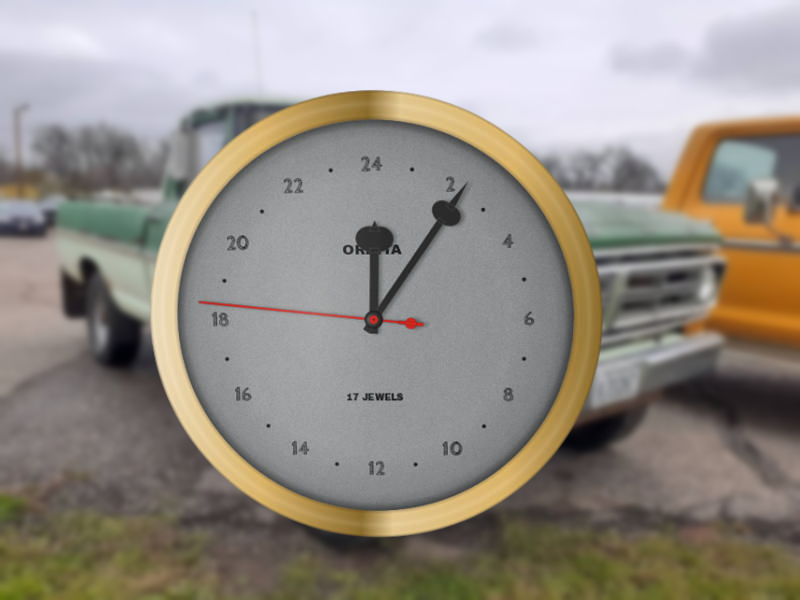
0 h 05 min 46 s
